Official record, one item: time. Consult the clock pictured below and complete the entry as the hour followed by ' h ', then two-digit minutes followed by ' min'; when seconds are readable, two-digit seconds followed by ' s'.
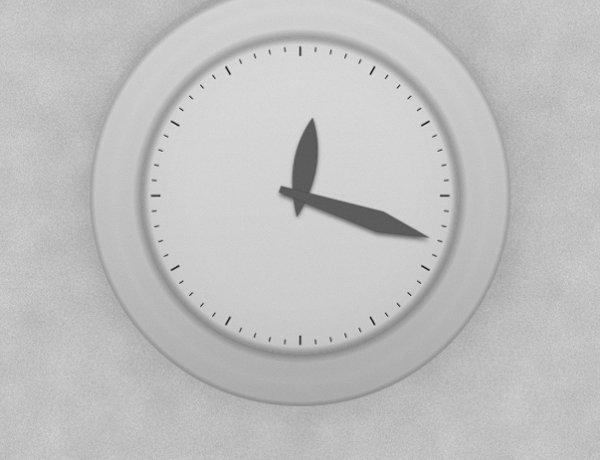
12 h 18 min
